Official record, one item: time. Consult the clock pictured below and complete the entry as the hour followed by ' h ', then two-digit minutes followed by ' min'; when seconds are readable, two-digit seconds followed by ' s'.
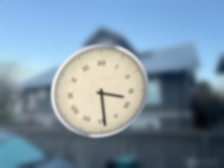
3 h 29 min
